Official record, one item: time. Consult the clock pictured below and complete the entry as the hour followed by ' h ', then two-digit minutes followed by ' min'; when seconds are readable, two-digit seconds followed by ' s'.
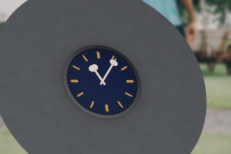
11 h 06 min
